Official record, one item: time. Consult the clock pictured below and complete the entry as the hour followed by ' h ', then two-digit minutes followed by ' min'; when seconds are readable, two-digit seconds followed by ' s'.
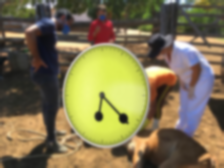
6 h 22 min
